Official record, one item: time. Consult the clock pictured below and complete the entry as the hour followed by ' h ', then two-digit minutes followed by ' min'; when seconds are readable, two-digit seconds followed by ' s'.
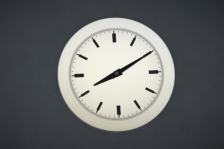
8 h 10 min
